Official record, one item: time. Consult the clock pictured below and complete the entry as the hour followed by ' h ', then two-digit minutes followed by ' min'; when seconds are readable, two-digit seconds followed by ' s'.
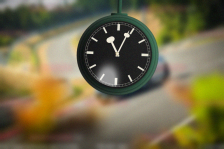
11 h 04 min
